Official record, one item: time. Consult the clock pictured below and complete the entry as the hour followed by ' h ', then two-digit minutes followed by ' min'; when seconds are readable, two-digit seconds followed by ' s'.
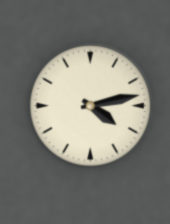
4 h 13 min
